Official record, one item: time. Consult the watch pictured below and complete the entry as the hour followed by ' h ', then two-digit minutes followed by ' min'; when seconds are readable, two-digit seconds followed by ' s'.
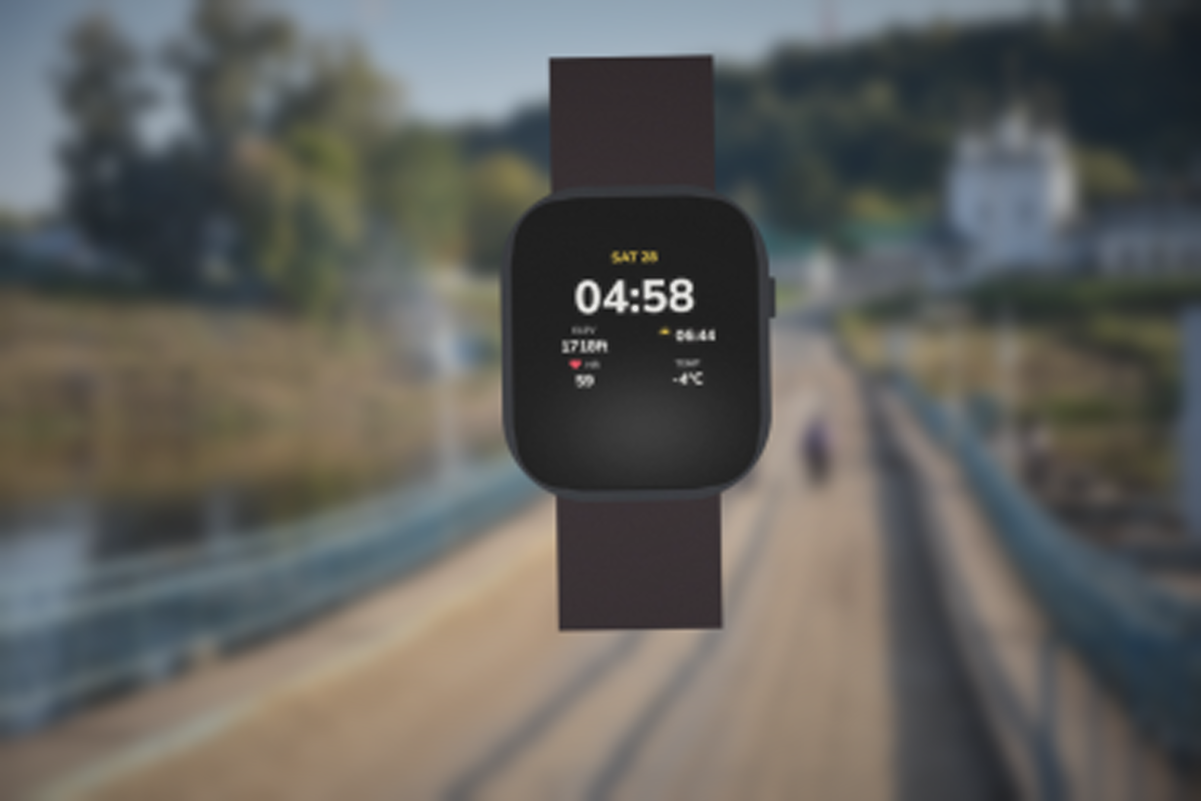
4 h 58 min
